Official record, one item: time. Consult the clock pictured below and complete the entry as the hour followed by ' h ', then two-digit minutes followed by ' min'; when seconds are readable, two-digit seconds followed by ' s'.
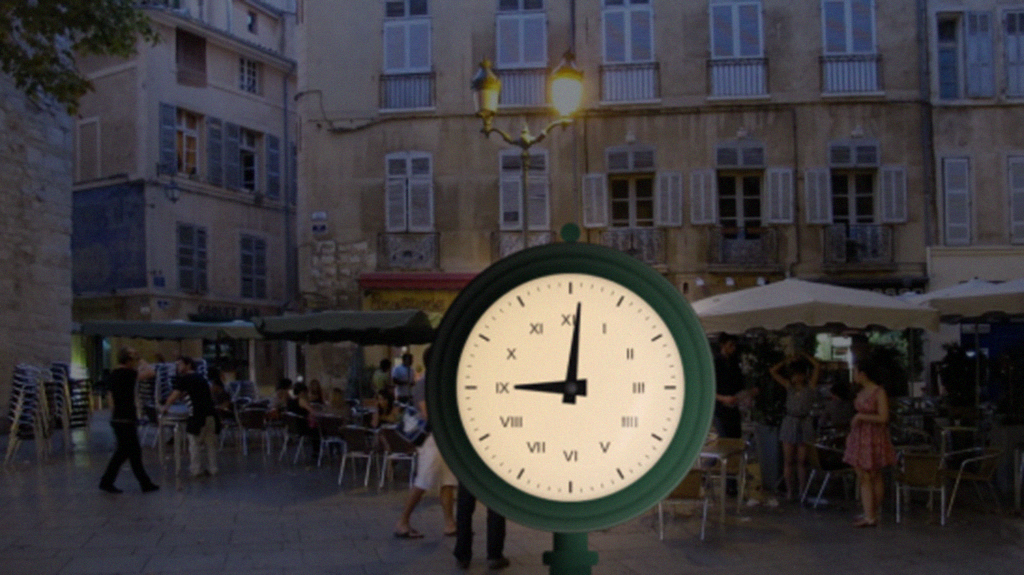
9 h 01 min
